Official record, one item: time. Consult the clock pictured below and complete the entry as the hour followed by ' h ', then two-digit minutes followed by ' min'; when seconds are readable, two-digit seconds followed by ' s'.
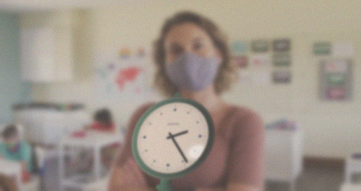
2 h 24 min
